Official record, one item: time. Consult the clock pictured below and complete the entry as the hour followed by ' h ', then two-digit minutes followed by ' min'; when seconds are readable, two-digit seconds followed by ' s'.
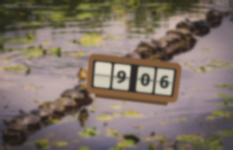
9 h 06 min
